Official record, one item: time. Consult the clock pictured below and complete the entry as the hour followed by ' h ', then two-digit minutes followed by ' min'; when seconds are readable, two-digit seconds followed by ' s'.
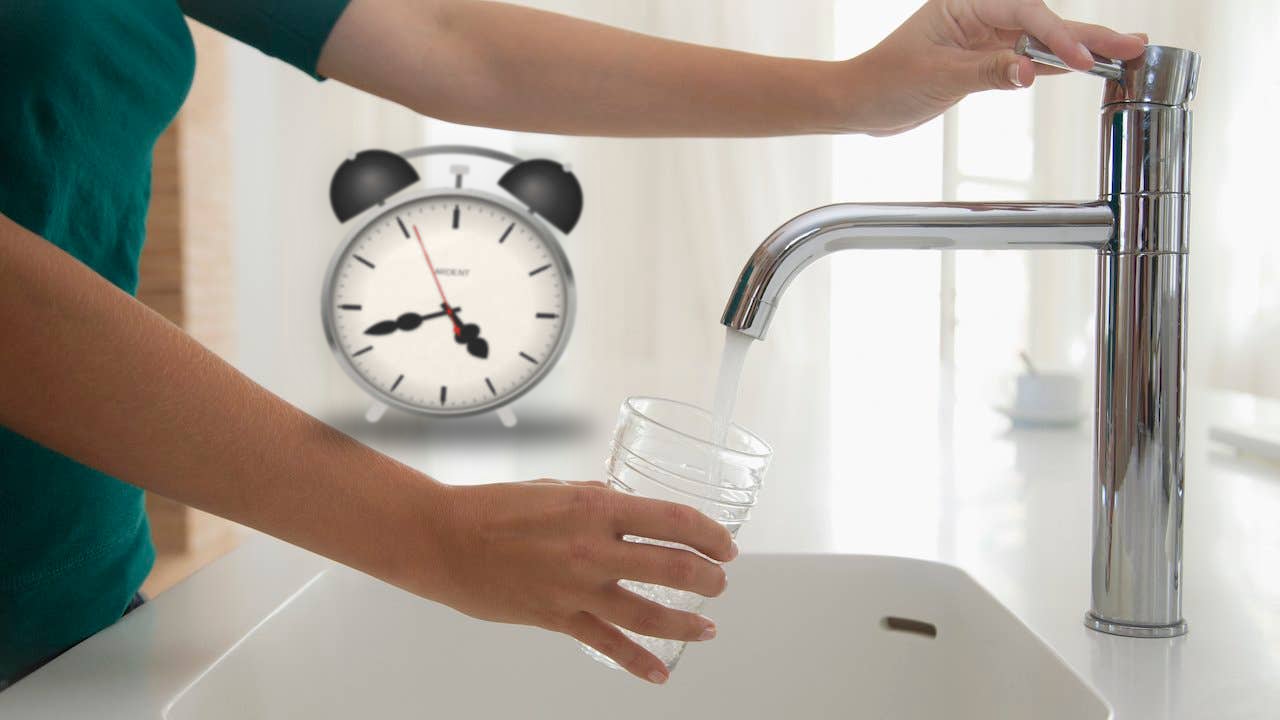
4 h 41 min 56 s
